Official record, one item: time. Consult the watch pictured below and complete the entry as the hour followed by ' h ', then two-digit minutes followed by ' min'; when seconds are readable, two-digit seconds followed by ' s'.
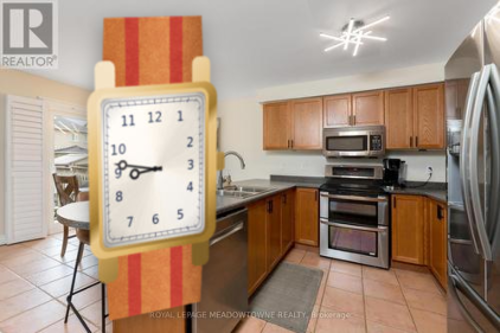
8 h 47 min
